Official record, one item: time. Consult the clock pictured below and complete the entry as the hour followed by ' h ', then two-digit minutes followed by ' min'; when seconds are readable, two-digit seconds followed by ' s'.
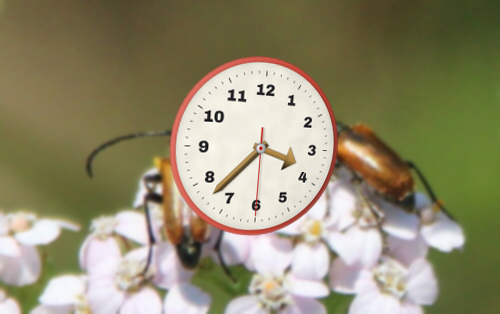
3 h 37 min 30 s
